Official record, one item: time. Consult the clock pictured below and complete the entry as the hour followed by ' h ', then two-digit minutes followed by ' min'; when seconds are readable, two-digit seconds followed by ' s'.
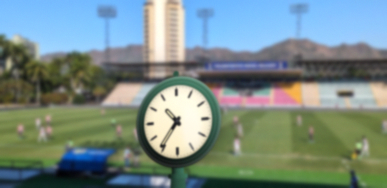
10 h 36 min
